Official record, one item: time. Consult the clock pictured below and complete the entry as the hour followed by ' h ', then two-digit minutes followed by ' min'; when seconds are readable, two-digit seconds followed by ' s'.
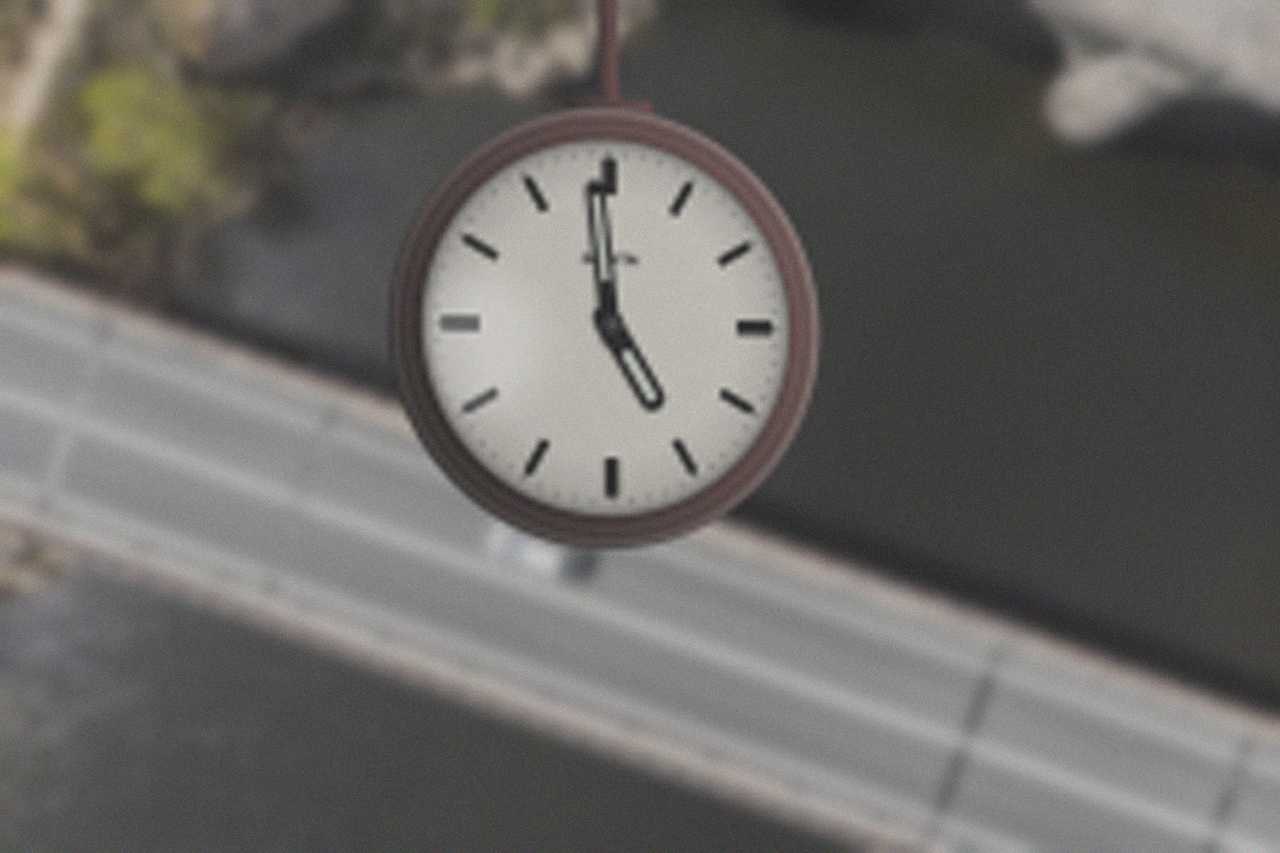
4 h 59 min
